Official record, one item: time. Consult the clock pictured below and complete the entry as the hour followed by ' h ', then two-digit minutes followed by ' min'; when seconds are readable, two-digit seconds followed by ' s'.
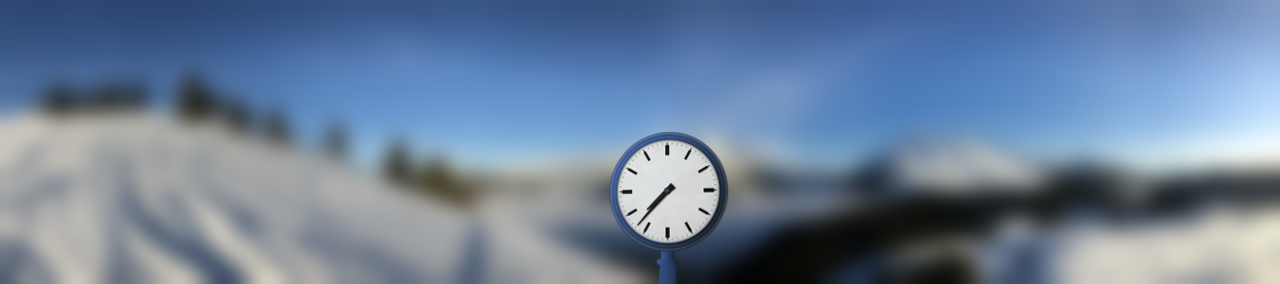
7 h 37 min
